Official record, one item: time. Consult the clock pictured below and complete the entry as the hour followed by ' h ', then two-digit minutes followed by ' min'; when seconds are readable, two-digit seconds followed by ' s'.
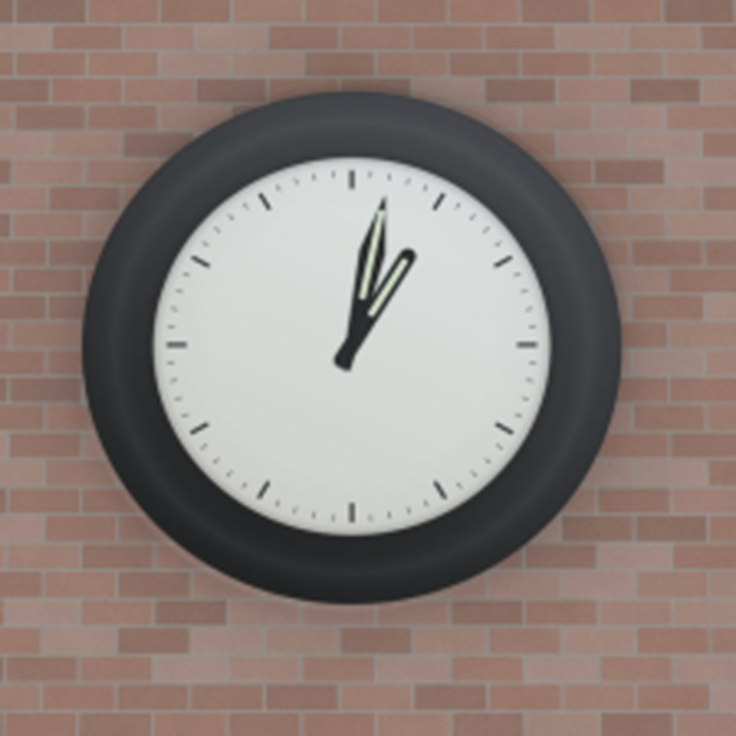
1 h 02 min
